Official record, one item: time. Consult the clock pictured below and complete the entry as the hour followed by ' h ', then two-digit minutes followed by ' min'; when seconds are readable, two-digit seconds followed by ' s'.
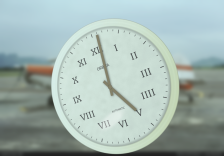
5 h 01 min
